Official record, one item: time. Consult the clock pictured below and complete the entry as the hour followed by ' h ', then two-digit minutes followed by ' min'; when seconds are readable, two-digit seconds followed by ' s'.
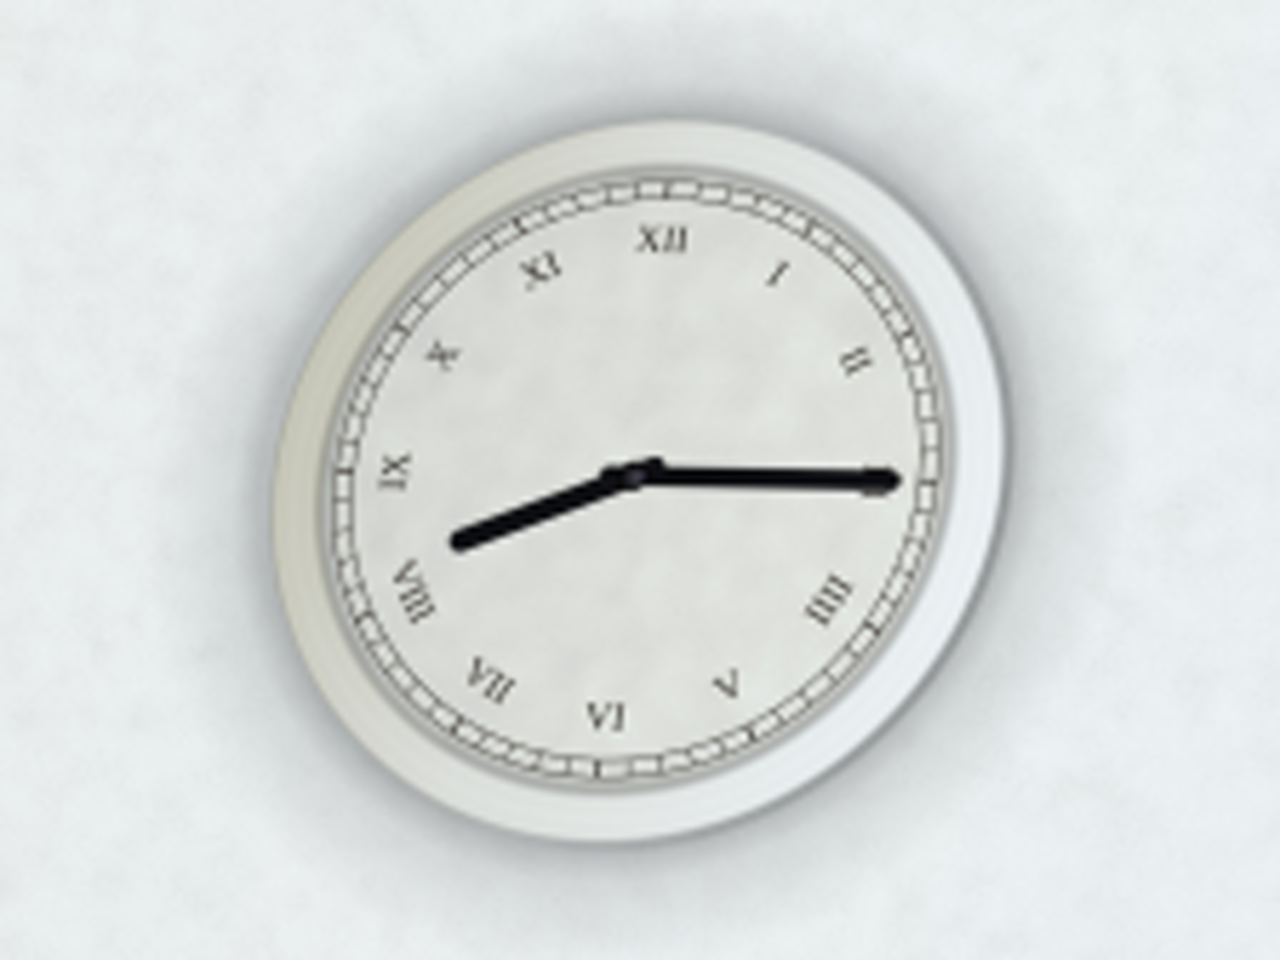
8 h 15 min
